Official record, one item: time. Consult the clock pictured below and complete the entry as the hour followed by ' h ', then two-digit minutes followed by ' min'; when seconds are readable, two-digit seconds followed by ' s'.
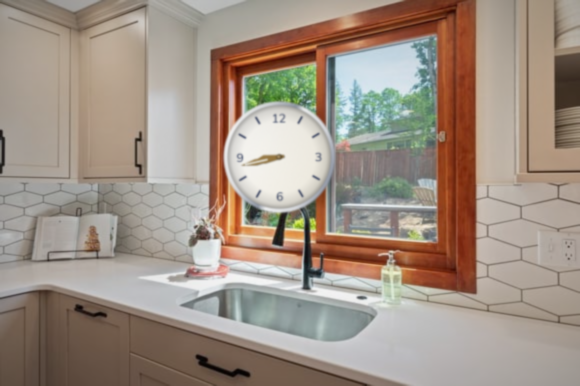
8 h 43 min
